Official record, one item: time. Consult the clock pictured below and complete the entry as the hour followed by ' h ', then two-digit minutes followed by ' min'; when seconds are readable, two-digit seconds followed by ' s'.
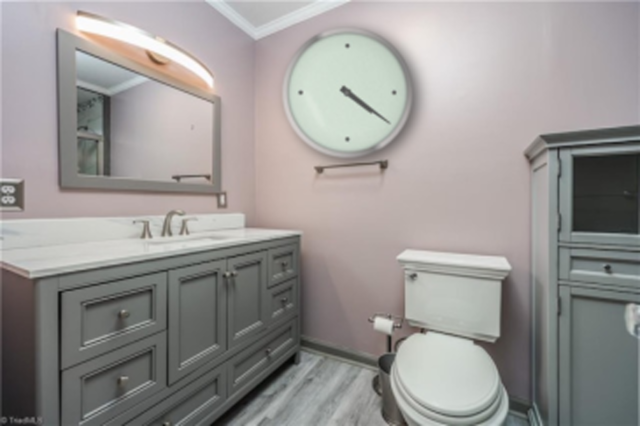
4 h 21 min
